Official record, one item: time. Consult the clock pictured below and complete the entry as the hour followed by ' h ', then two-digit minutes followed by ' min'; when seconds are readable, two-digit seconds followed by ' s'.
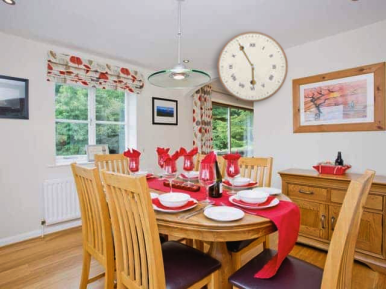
5 h 55 min
